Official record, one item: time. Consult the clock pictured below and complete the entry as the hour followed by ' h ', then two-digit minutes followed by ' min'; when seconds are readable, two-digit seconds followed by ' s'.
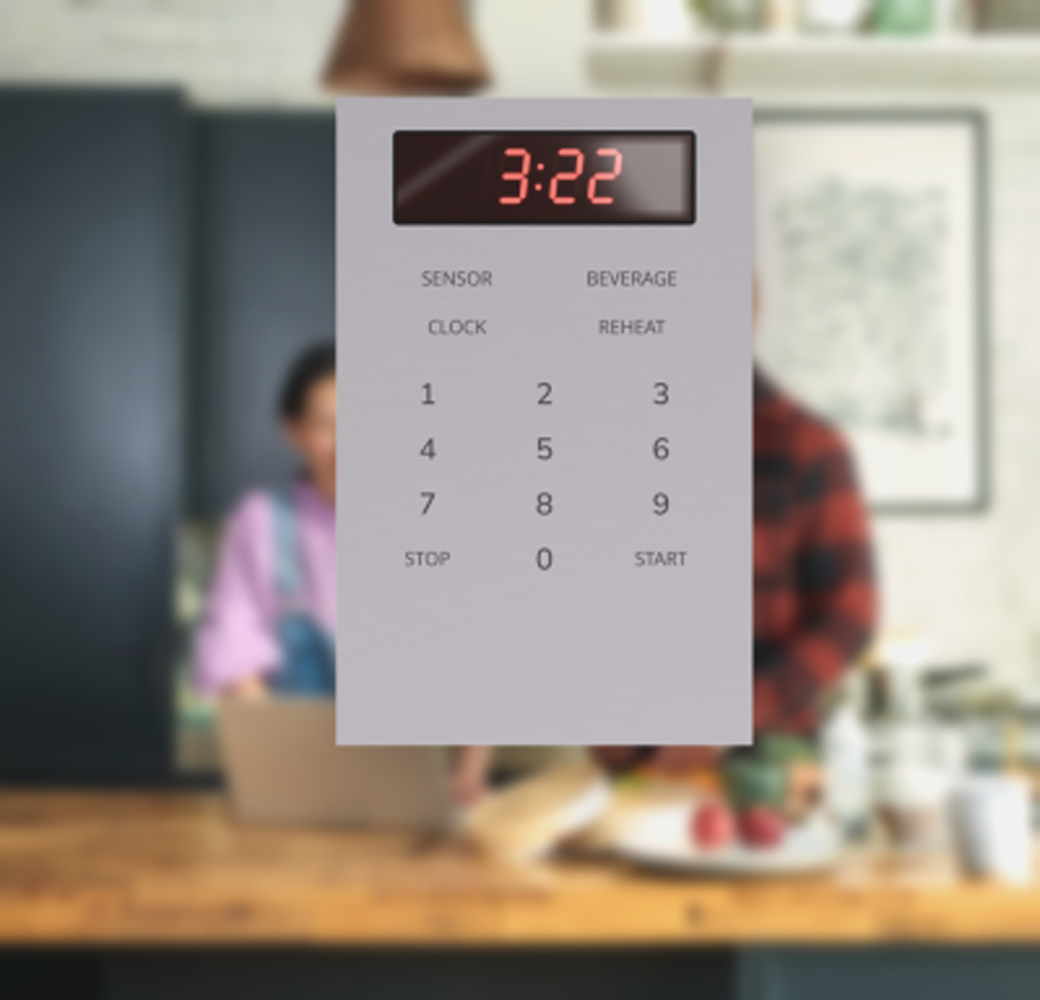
3 h 22 min
